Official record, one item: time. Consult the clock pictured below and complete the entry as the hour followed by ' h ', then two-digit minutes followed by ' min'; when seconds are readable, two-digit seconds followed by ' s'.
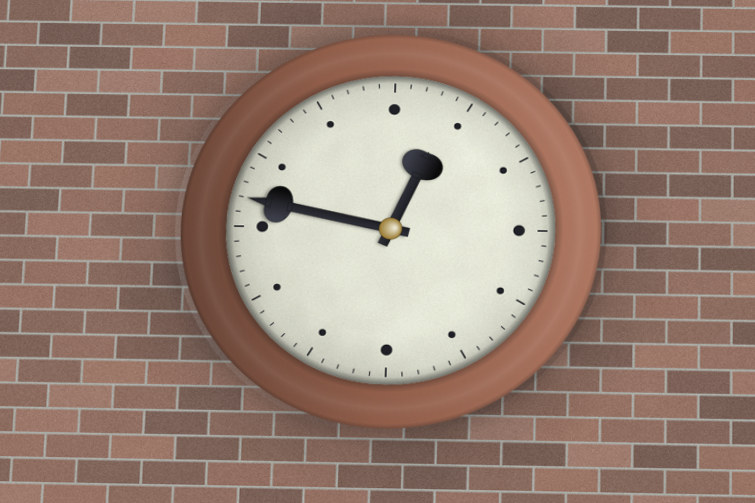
12 h 47 min
